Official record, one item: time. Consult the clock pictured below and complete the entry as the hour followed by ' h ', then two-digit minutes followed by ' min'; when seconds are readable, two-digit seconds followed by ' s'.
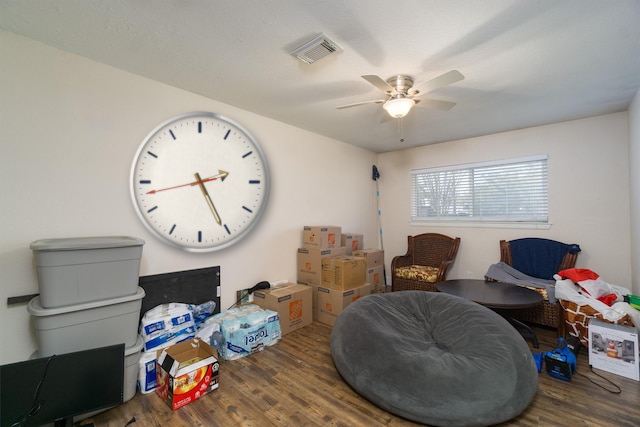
2 h 25 min 43 s
